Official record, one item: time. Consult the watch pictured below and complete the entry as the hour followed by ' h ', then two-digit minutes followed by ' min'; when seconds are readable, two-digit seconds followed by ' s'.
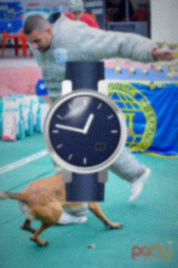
12 h 47 min
